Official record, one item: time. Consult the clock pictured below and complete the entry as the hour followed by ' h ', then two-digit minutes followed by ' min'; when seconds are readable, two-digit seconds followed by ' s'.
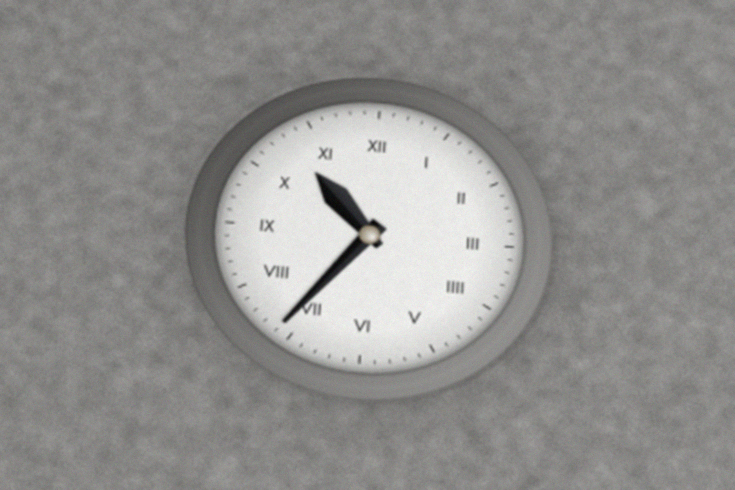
10 h 36 min
